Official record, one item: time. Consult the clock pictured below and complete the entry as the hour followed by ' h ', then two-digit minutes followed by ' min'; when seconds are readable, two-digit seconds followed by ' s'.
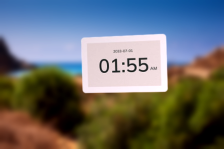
1 h 55 min
